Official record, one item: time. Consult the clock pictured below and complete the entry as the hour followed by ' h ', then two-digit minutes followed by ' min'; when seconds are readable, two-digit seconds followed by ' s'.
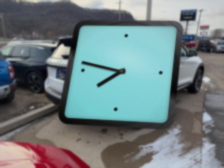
7 h 47 min
